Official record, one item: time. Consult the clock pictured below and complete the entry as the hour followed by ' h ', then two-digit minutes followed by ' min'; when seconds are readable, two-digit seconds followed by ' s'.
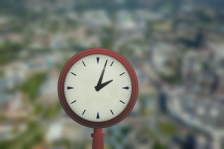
2 h 03 min
